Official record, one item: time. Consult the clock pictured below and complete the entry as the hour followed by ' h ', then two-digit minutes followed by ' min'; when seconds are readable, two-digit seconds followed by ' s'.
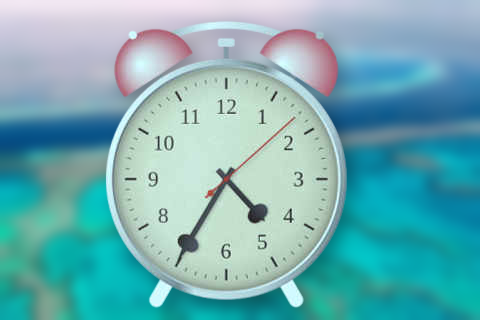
4 h 35 min 08 s
